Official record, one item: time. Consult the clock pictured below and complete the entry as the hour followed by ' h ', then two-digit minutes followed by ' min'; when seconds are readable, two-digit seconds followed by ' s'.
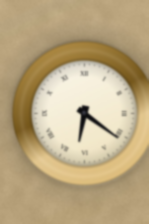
6 h 21 min
